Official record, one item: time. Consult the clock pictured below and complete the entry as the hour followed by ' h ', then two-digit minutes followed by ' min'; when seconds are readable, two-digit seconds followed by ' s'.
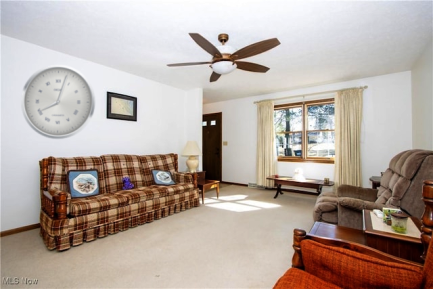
8 h 03 min
